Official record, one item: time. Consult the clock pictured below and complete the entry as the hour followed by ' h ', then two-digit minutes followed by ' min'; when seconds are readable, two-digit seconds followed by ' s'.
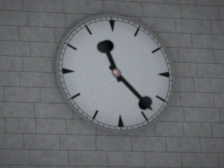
11 h 23 min
